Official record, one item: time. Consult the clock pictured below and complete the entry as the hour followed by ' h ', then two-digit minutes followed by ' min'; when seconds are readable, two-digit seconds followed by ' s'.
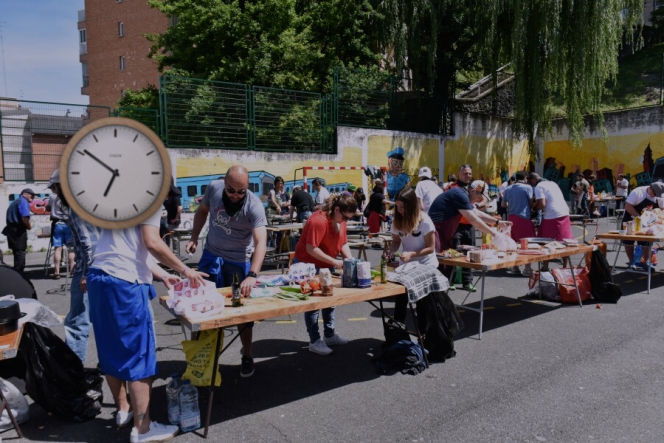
6 h 51 min
